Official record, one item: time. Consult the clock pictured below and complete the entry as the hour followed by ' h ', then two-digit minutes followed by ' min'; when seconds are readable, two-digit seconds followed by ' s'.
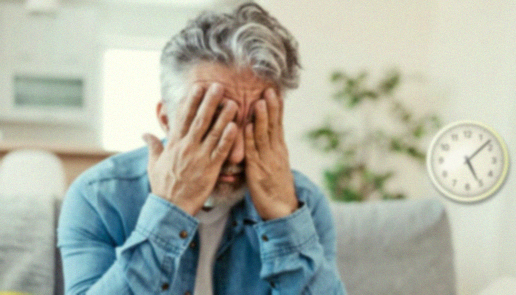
5 h 08 min
